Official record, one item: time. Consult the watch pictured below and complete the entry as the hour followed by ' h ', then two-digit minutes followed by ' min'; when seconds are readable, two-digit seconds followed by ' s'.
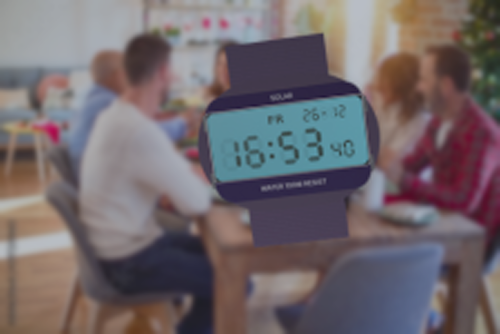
16 h 53 min 40 s
